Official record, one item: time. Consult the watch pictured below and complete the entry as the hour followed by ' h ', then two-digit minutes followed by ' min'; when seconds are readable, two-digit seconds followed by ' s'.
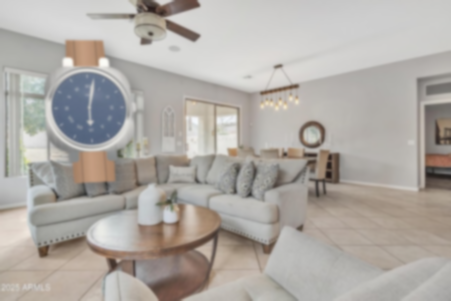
6 h 02 min
